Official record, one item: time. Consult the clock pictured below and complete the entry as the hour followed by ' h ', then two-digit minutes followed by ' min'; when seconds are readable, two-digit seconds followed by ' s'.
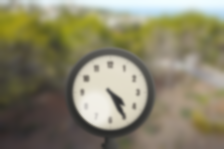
4 h 25 min
